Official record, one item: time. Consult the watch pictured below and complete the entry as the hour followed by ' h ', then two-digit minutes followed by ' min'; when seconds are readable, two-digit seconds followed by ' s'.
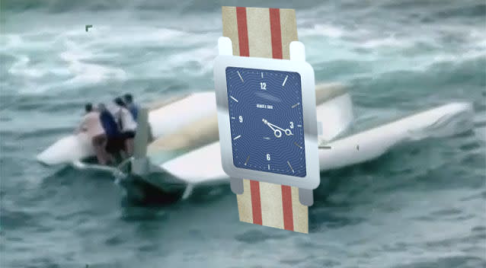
4 h 18 min
